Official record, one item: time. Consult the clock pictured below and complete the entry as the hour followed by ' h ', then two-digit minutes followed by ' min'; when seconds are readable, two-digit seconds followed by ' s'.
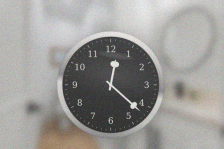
12 h 22 min
